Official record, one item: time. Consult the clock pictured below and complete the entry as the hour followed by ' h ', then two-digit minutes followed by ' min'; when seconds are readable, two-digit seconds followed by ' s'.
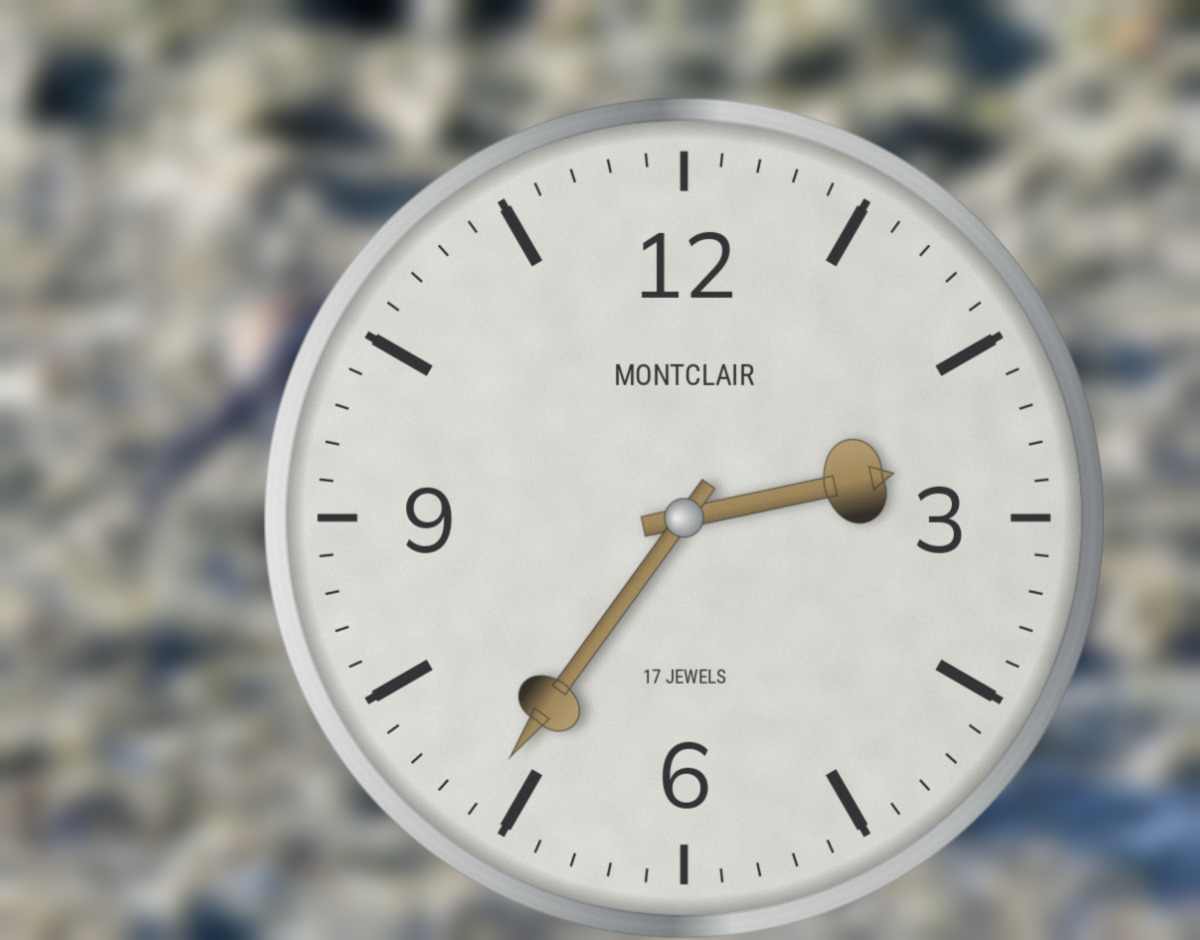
2 h 36 min
